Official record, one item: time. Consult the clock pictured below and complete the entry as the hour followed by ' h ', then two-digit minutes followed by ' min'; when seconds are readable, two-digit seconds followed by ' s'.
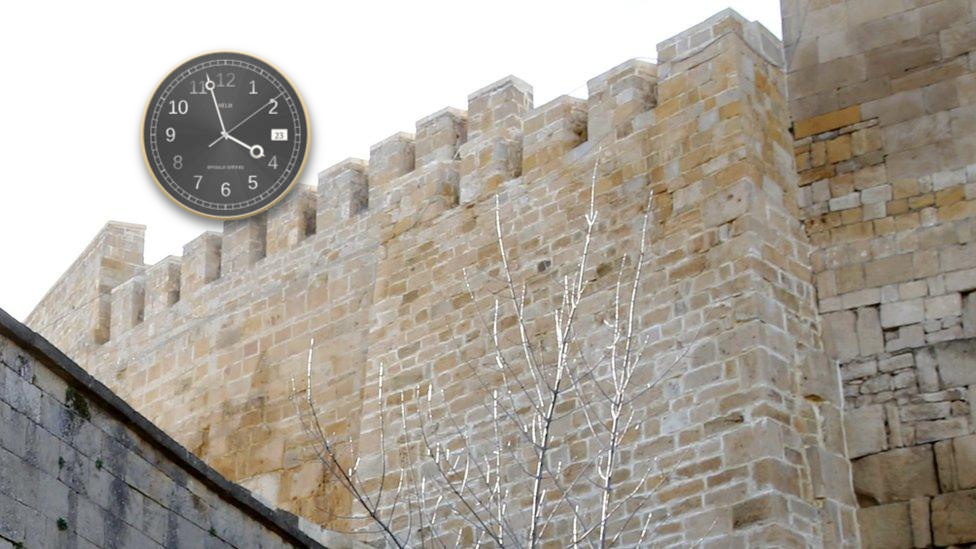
3 h 57 min 09 s
